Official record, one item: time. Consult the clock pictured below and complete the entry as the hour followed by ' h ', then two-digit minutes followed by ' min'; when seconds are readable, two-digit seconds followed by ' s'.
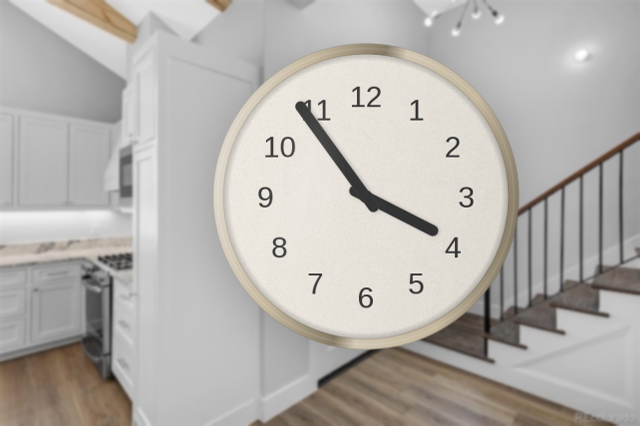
3 h 54 min
